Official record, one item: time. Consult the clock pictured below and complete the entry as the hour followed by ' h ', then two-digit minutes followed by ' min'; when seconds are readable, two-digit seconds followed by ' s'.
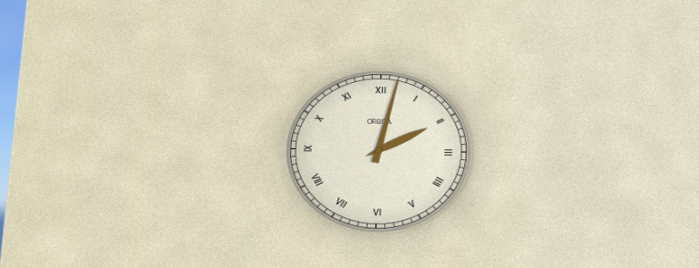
2 h 02 min
